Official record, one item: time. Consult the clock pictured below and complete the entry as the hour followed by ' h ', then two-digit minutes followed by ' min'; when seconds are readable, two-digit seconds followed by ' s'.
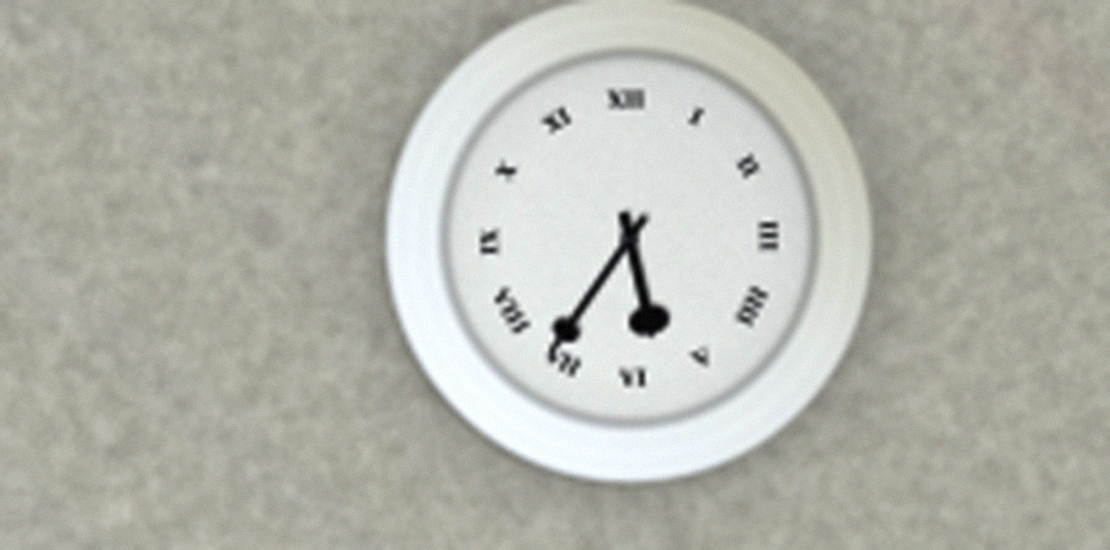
5 h 36 min
